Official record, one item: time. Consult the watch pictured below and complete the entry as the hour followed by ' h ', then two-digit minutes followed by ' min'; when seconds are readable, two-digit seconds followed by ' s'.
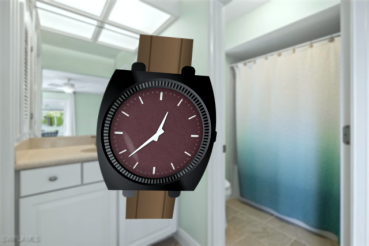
12 h 38 min
